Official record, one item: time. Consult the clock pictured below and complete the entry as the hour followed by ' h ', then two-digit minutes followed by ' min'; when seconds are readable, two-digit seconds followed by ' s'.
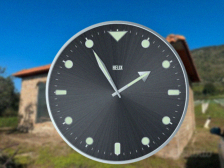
1 h 55 min
